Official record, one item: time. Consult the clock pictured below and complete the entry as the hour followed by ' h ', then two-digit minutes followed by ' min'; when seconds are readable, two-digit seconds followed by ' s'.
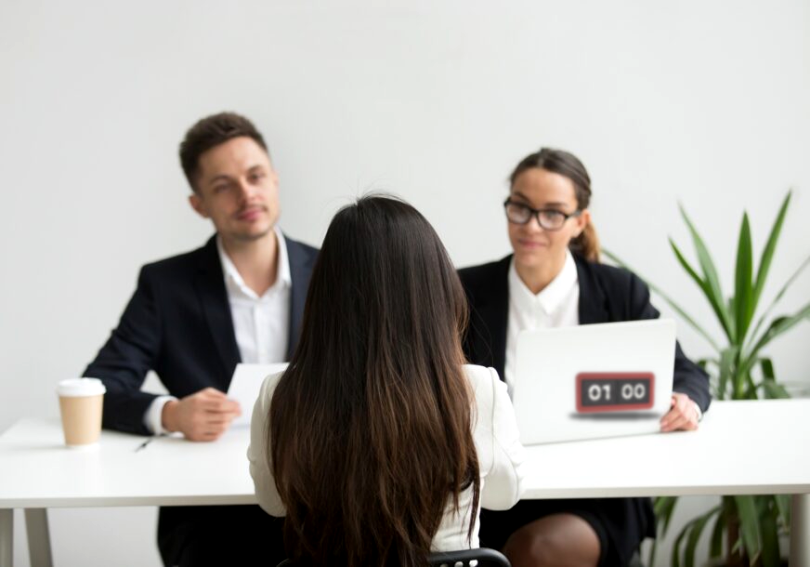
1 h 00 min
